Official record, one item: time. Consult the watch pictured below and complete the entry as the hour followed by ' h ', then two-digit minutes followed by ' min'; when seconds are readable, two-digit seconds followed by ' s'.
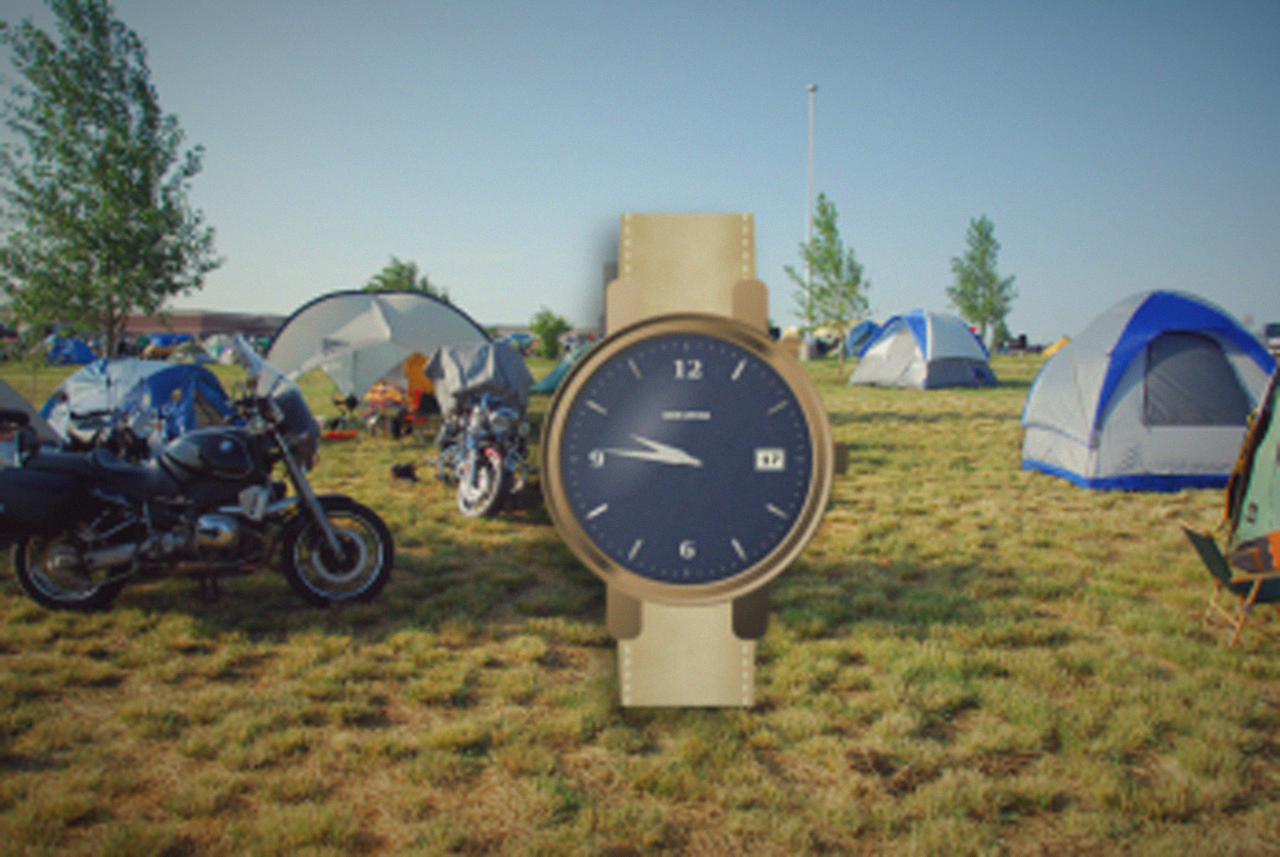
9 h 46 min
